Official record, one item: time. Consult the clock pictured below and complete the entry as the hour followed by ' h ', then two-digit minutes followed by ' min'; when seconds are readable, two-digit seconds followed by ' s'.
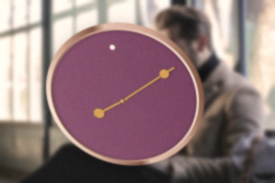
8 h 10 min
